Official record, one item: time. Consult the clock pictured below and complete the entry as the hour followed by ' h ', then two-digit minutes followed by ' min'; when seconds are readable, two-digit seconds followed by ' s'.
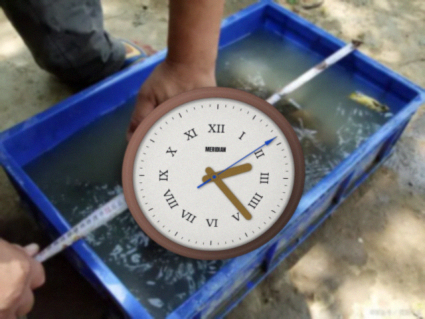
2 h 23 min 09 s
